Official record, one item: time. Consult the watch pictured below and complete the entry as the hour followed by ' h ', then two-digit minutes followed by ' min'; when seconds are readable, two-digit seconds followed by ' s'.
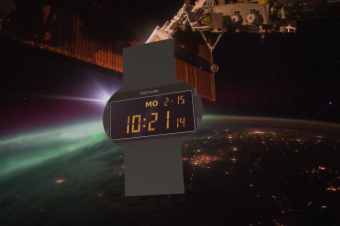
10 h 21 min 14 s
